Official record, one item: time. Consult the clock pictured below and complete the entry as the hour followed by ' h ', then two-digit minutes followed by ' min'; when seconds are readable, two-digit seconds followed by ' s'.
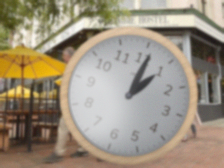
1 h 01 min
